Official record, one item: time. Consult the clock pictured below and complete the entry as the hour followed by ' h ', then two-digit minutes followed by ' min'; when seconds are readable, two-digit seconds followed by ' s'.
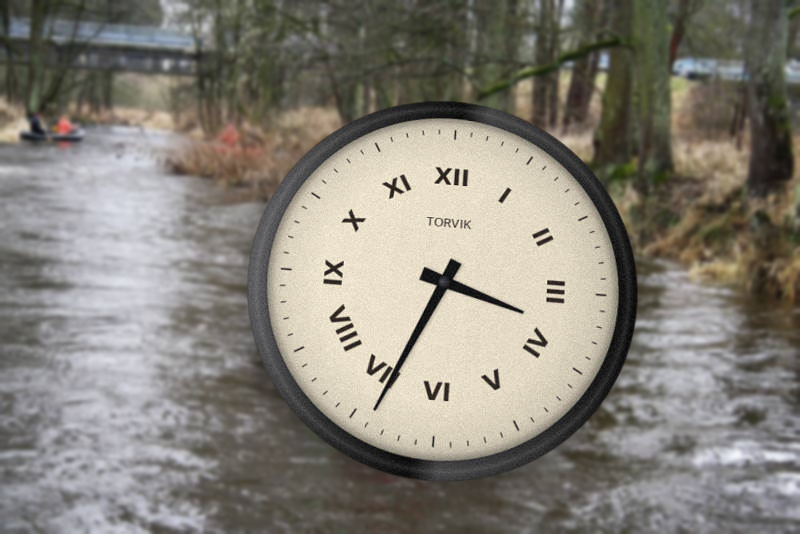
3 h 34 min
